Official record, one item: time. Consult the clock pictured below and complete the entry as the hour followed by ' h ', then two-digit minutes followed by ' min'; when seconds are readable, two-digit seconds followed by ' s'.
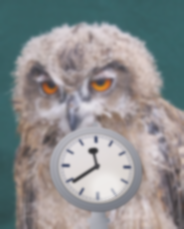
11 h 39 min
